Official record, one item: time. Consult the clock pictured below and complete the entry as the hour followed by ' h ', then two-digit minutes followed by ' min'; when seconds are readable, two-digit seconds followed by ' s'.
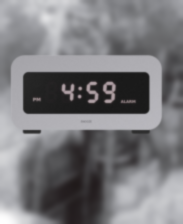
4 h 59 min
